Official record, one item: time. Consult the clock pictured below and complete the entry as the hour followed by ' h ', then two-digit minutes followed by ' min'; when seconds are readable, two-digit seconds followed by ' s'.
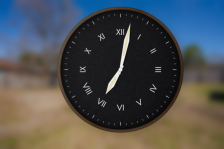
7 h 02 min
